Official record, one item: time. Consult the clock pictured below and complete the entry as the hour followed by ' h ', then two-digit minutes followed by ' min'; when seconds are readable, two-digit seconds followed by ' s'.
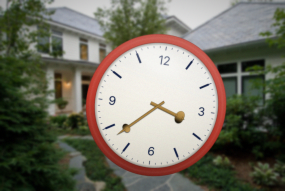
3 h 38 min
